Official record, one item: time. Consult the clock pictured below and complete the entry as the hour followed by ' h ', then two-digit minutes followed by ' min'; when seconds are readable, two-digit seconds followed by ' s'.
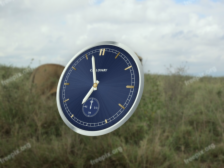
6 h 57 min
